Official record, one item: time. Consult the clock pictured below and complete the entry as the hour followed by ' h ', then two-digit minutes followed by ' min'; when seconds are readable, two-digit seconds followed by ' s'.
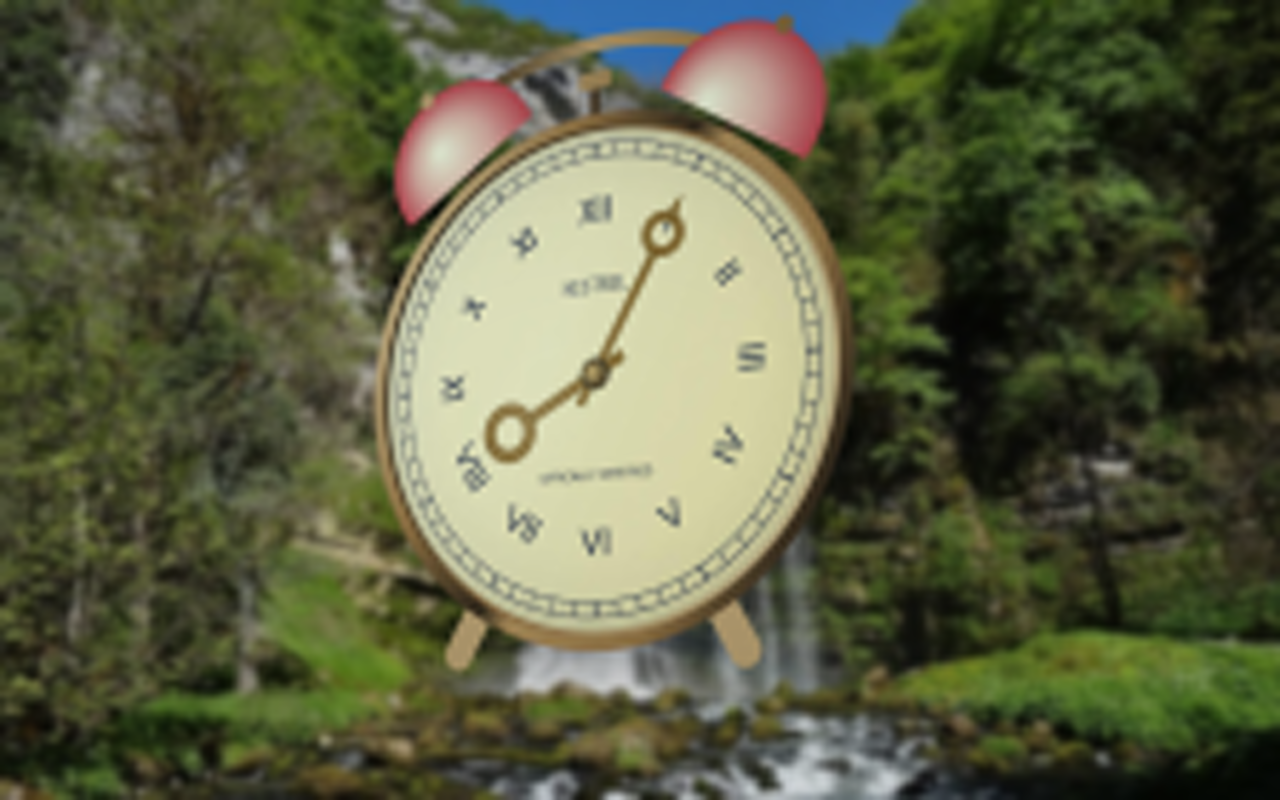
8 h 05 min
